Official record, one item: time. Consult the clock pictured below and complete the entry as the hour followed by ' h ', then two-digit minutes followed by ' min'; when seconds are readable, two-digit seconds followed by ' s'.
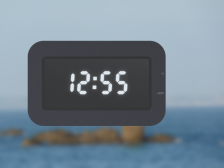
12 h 55 min
